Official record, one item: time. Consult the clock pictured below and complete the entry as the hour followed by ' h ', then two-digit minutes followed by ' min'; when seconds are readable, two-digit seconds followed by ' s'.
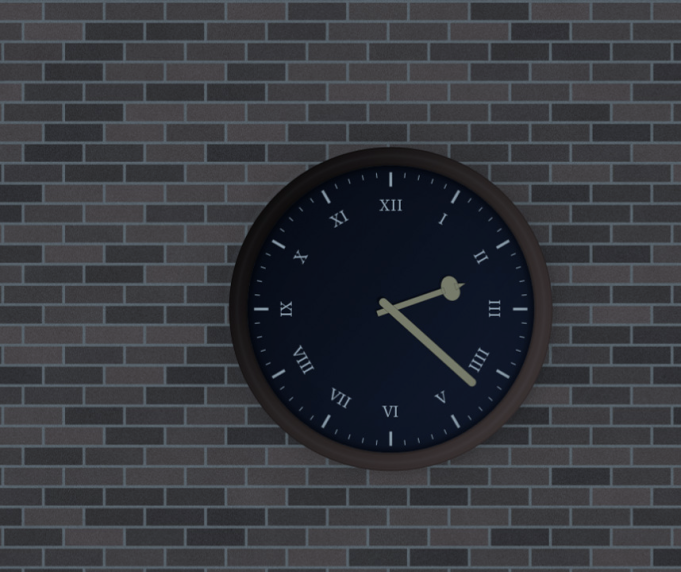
2 h 22 min
